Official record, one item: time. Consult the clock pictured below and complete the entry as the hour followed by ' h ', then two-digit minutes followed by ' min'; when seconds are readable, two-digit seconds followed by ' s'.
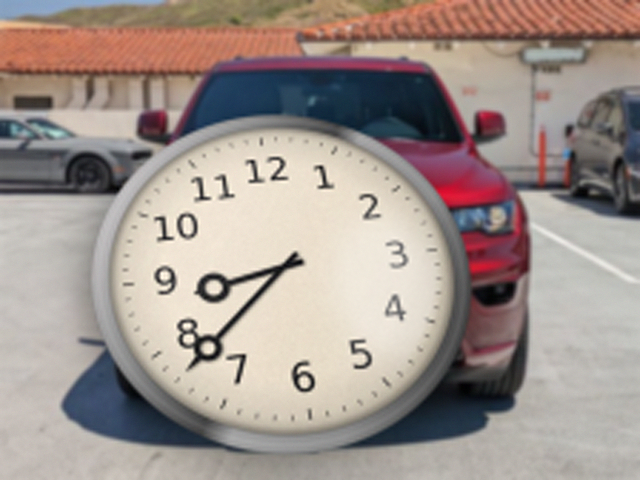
8 h 38 min
